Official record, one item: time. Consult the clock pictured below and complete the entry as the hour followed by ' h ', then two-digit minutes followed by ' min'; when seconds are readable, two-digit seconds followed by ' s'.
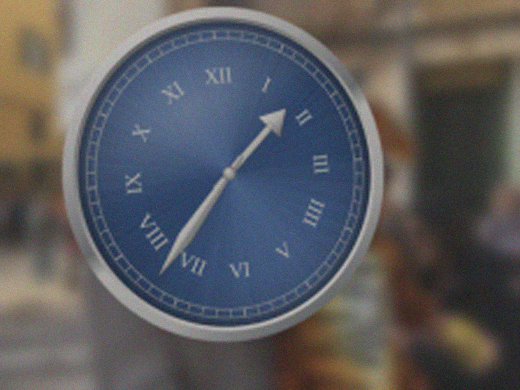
1 h 37 min
